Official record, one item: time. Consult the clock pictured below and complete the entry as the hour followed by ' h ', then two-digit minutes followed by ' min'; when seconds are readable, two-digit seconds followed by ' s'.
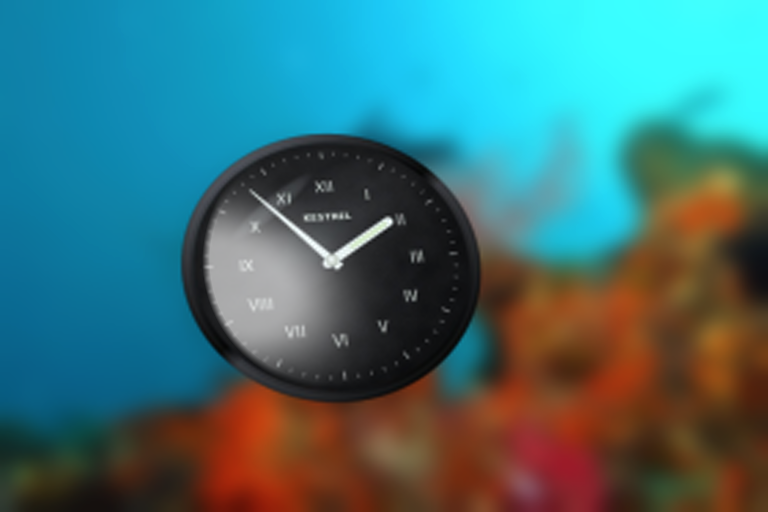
1 h 53 min
